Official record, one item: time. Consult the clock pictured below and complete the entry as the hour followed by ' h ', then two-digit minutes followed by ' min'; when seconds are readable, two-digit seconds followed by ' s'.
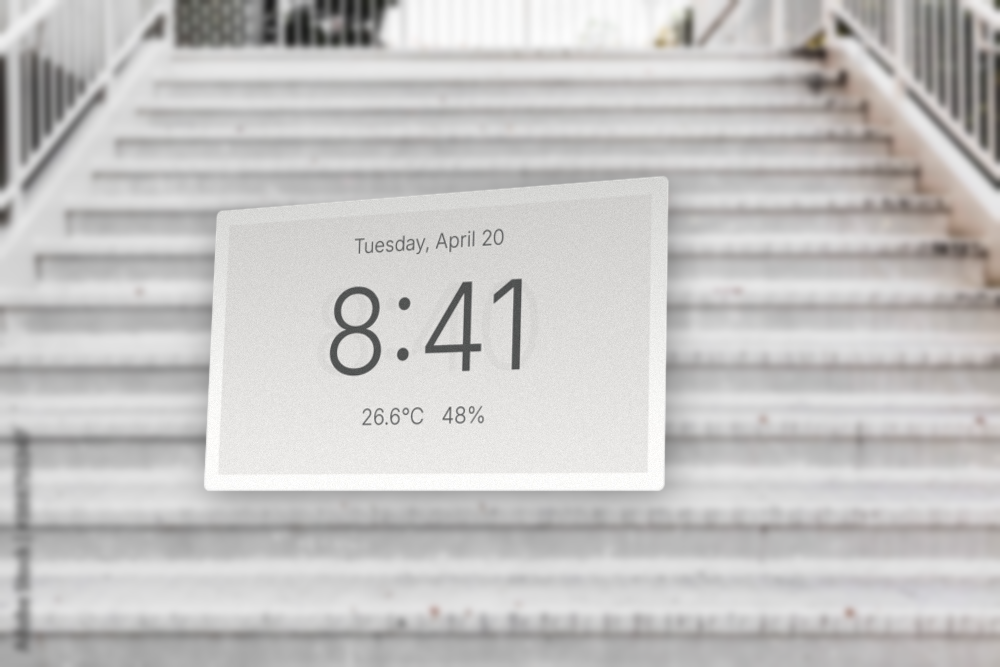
8 h 41 min
